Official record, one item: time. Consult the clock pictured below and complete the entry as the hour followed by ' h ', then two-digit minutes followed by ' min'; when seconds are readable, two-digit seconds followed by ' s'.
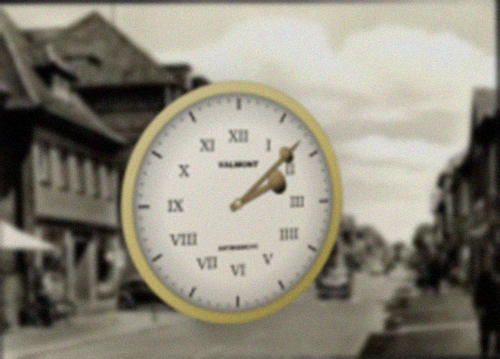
2 h 08 min
